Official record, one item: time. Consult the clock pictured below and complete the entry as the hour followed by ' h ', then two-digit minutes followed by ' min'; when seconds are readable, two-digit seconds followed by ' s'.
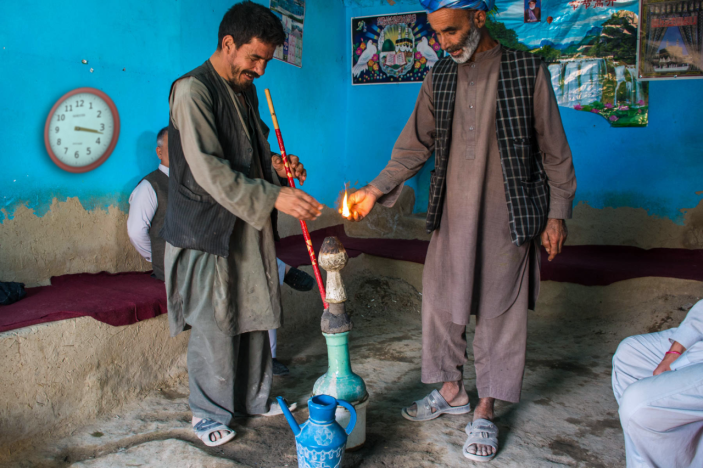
3 h 17 min
